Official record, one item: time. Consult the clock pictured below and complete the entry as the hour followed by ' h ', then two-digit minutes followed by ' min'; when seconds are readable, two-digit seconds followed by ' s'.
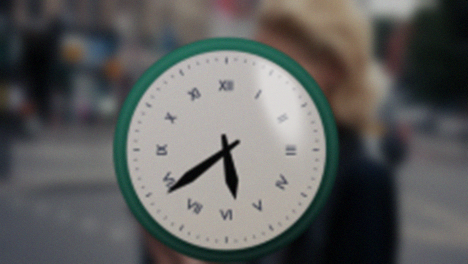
5 h 39 min
